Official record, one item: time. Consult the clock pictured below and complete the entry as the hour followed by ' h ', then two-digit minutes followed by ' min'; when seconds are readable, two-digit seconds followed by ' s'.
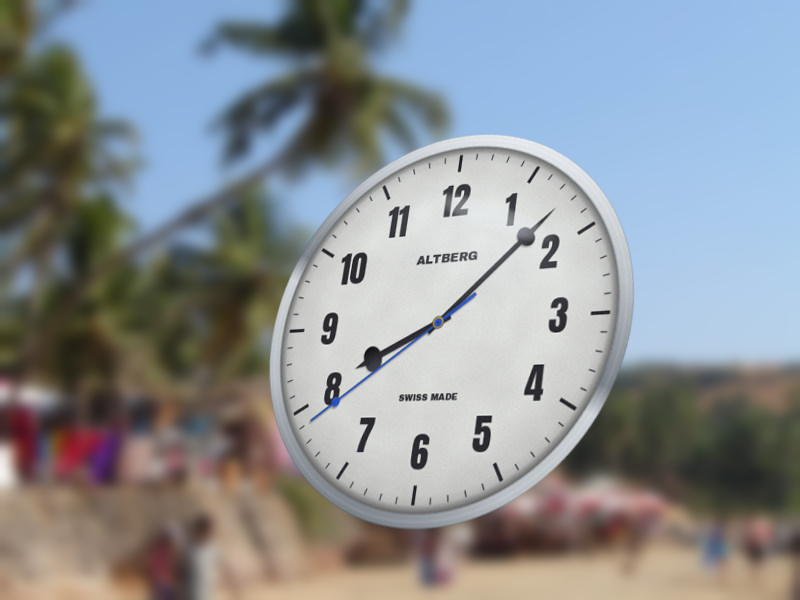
8 h 07 min 39 s
